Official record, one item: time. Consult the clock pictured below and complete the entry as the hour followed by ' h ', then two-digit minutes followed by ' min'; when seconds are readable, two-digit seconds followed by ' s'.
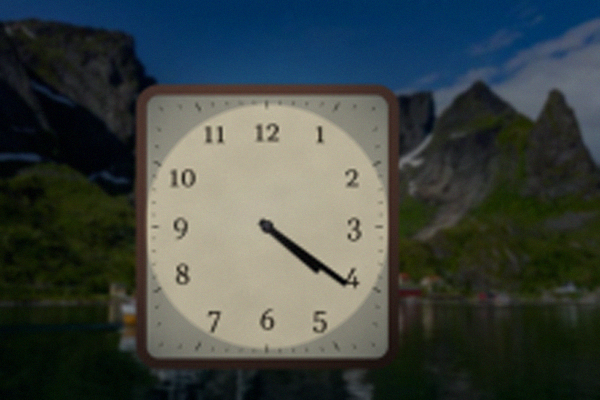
4 h 21 min
